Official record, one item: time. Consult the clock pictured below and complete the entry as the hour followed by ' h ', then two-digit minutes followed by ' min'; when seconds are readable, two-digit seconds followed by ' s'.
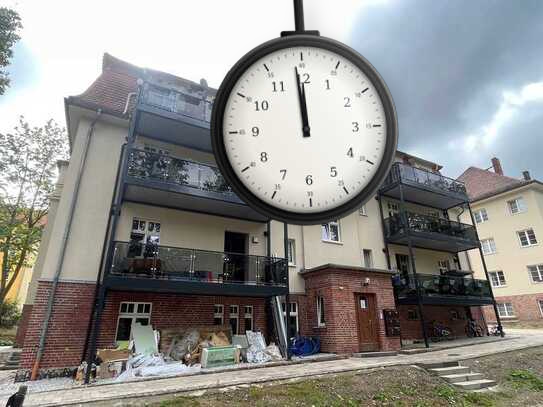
11 h 59 min
